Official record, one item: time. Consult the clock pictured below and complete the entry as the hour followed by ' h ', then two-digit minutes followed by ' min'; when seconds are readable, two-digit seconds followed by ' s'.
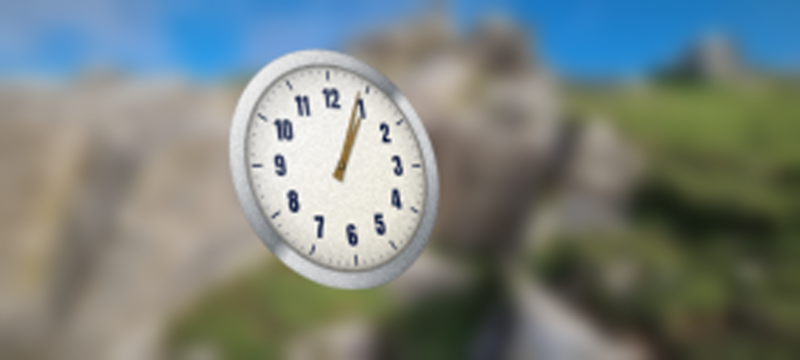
1 h 04 min
